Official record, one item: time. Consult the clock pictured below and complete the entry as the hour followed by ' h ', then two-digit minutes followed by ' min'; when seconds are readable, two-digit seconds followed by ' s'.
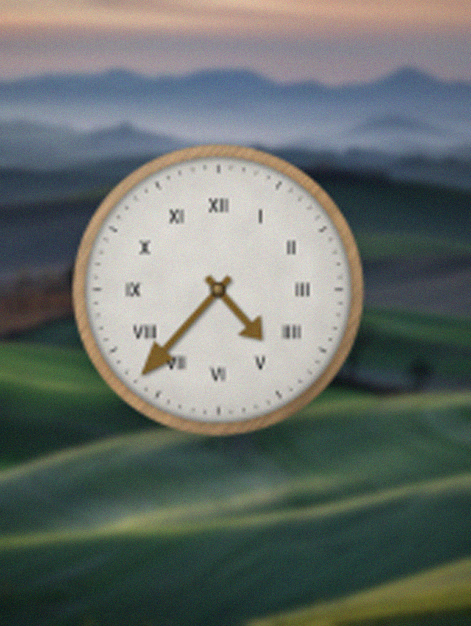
4 h 37 min
